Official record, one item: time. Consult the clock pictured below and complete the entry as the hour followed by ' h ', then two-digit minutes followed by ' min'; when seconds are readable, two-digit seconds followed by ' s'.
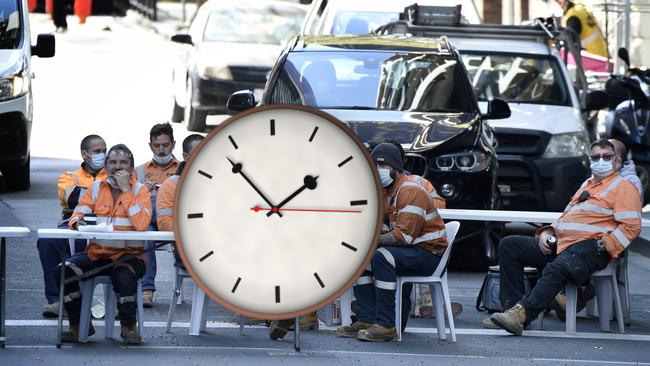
1 h 53 min 16 s
